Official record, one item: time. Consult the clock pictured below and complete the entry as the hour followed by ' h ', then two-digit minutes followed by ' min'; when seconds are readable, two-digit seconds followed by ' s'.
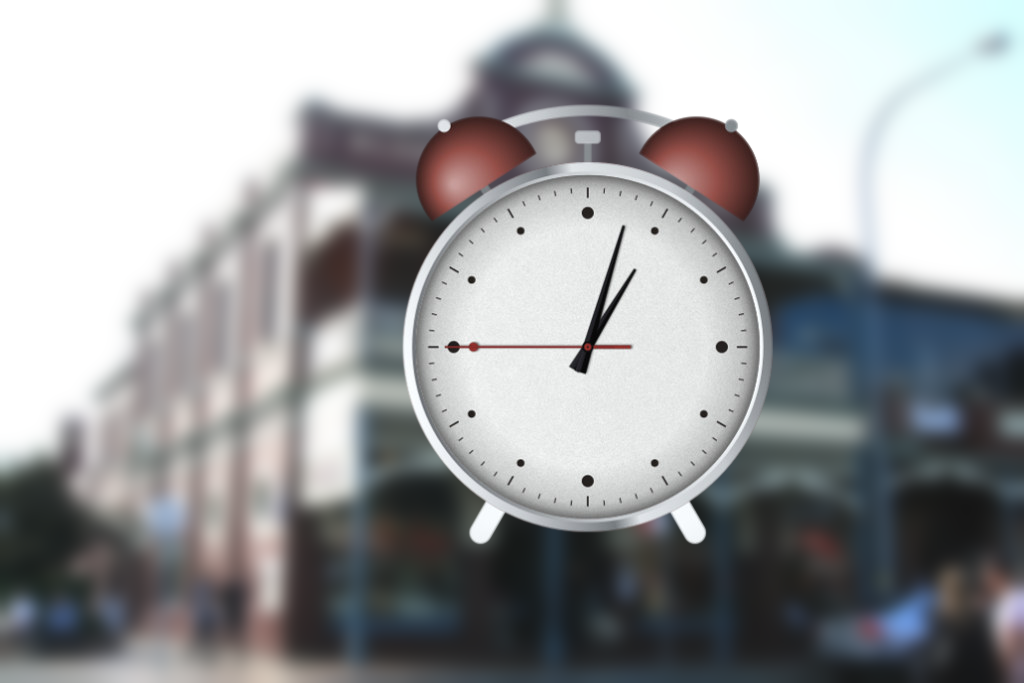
1 h 02 min 45 s
